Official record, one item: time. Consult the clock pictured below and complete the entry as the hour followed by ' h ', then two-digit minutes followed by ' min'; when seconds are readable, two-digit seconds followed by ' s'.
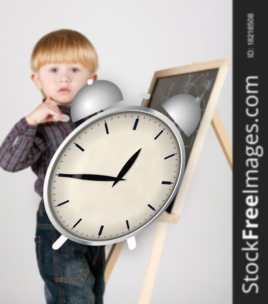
12 h 45 min
